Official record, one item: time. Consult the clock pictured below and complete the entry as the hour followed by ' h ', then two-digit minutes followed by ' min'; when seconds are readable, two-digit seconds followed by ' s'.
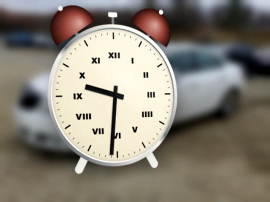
9 h 31 min
